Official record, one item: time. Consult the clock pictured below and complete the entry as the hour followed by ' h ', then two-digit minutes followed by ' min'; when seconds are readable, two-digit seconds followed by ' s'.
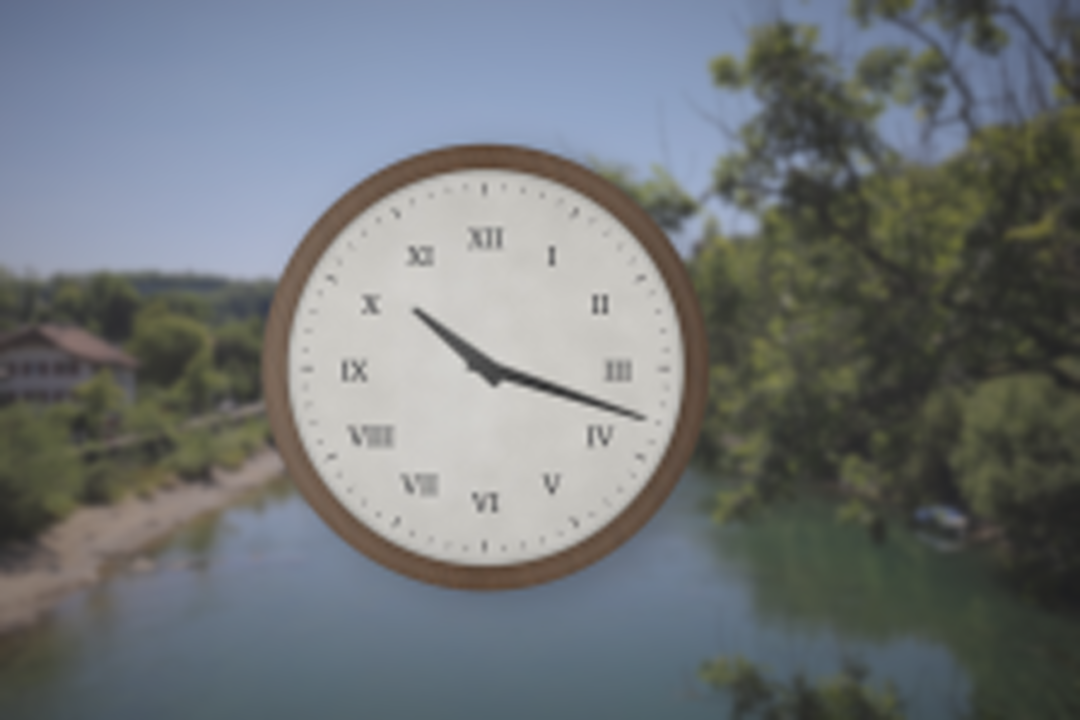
10 h 18 min
